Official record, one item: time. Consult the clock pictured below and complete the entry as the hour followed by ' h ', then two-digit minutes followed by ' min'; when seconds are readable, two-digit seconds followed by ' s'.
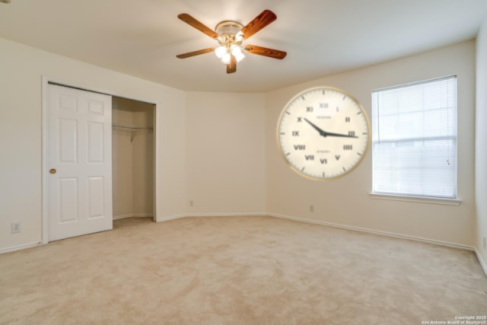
10 h 16 min
